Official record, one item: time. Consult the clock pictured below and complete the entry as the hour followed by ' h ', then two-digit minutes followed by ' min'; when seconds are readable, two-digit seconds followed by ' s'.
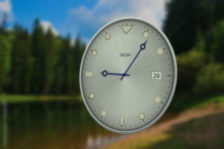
9 h 06 min
